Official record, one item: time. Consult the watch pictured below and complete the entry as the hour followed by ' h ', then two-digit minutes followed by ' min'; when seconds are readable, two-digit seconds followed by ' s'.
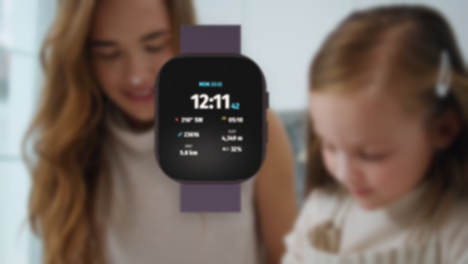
12 h 11 min
